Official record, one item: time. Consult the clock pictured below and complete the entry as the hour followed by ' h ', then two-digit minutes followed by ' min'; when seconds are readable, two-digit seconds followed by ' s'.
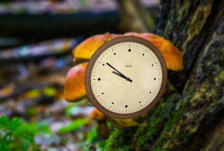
9 h 51 min
